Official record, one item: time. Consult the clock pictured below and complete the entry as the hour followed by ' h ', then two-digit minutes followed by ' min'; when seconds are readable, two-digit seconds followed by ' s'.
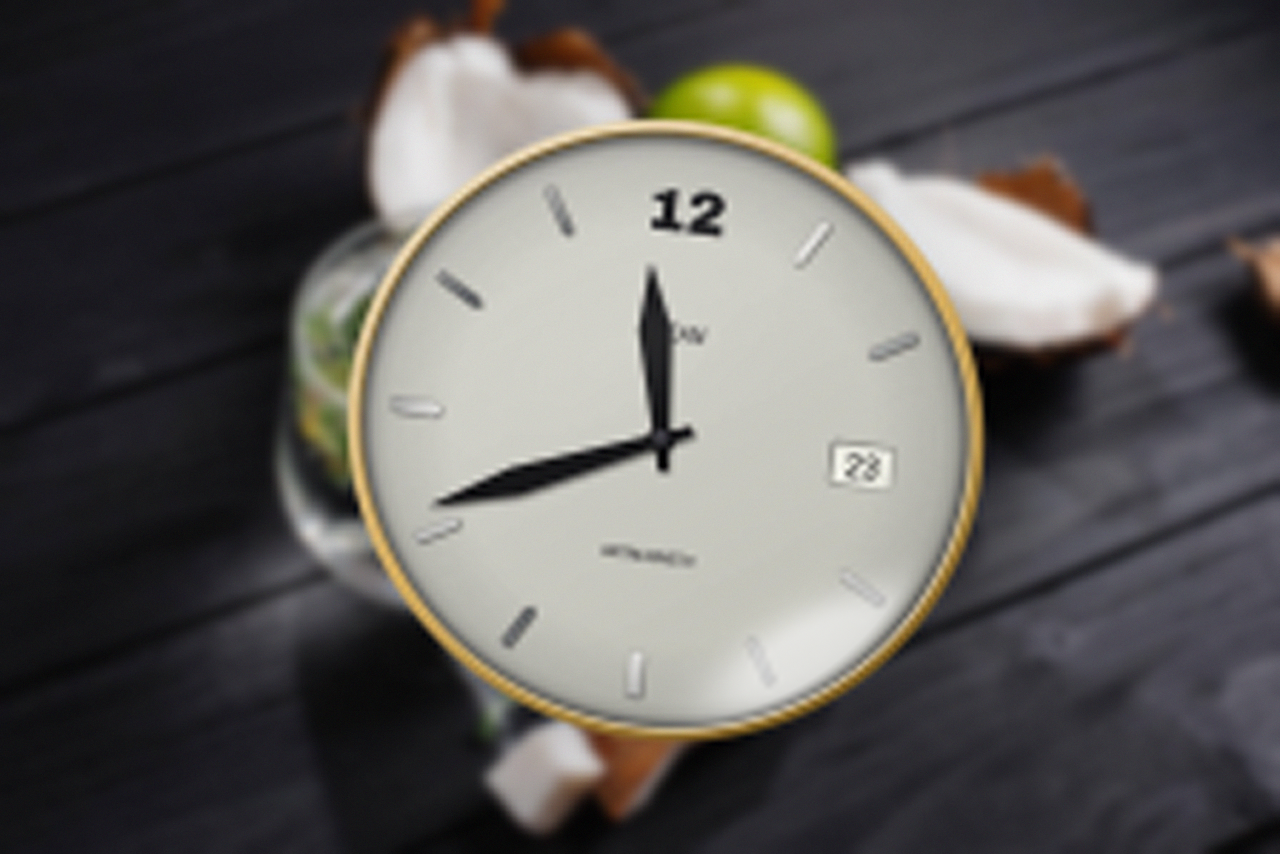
11 h 41 min
